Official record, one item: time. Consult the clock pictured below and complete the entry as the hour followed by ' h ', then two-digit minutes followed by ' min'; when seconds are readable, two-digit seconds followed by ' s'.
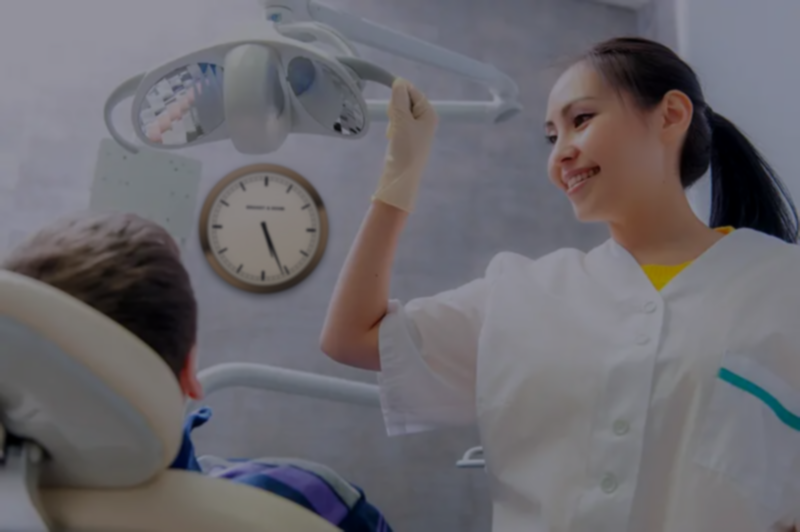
5 h 26 min
